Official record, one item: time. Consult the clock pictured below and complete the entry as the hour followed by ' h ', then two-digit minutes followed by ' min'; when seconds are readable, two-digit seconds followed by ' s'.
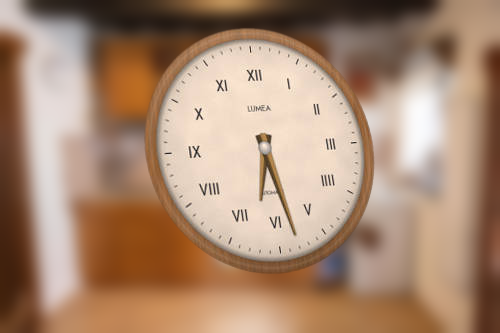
6 h 28 min
